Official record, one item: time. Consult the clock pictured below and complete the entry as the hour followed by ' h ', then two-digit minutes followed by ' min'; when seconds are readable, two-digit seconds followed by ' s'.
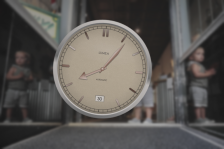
8 h 06 min
